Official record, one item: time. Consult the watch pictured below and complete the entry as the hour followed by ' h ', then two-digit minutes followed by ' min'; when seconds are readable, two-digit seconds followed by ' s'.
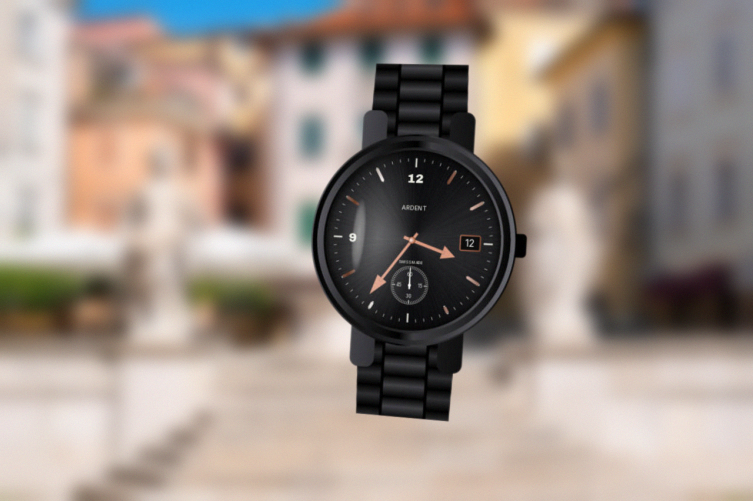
3 h 36 min
